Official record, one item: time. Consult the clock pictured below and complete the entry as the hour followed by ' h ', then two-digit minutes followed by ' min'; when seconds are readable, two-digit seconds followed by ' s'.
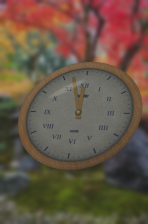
11 h 57 min
